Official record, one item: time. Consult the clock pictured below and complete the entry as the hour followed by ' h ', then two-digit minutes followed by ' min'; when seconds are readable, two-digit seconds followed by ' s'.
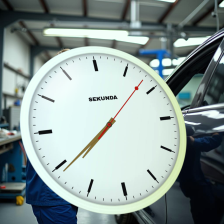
7 h 39 min 08 s
